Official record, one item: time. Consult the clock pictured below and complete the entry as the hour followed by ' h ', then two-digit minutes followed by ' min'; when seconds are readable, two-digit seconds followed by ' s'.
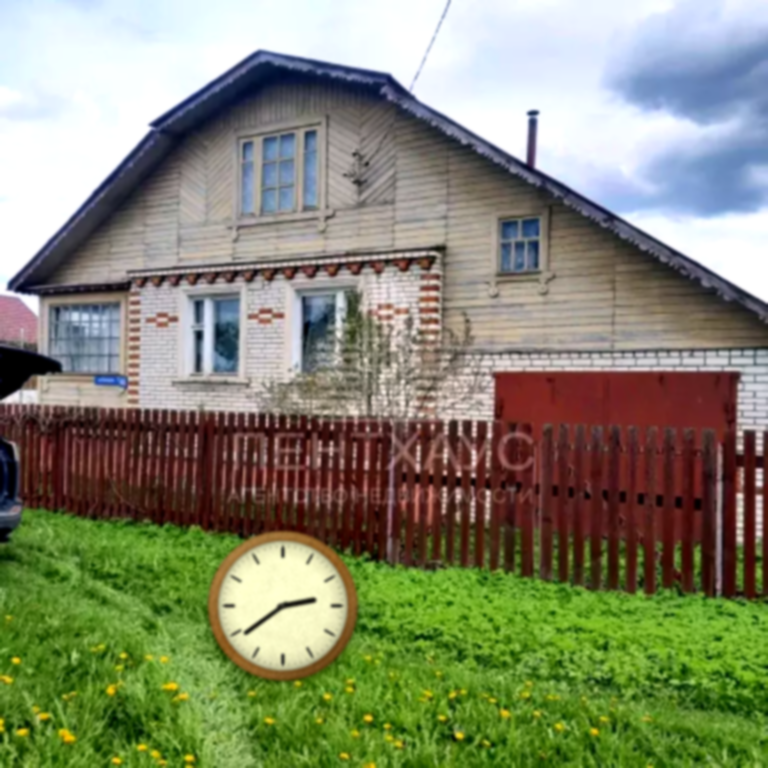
2 h 39 min
